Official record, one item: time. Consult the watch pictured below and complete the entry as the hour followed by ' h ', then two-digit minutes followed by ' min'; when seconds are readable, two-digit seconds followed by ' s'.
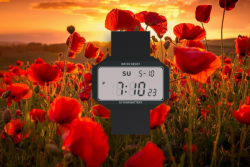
7 h 10 min 23 s
